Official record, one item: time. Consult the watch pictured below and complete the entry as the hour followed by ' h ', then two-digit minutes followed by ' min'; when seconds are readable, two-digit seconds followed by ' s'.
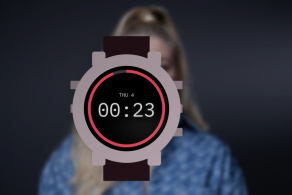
0 h 23 min
